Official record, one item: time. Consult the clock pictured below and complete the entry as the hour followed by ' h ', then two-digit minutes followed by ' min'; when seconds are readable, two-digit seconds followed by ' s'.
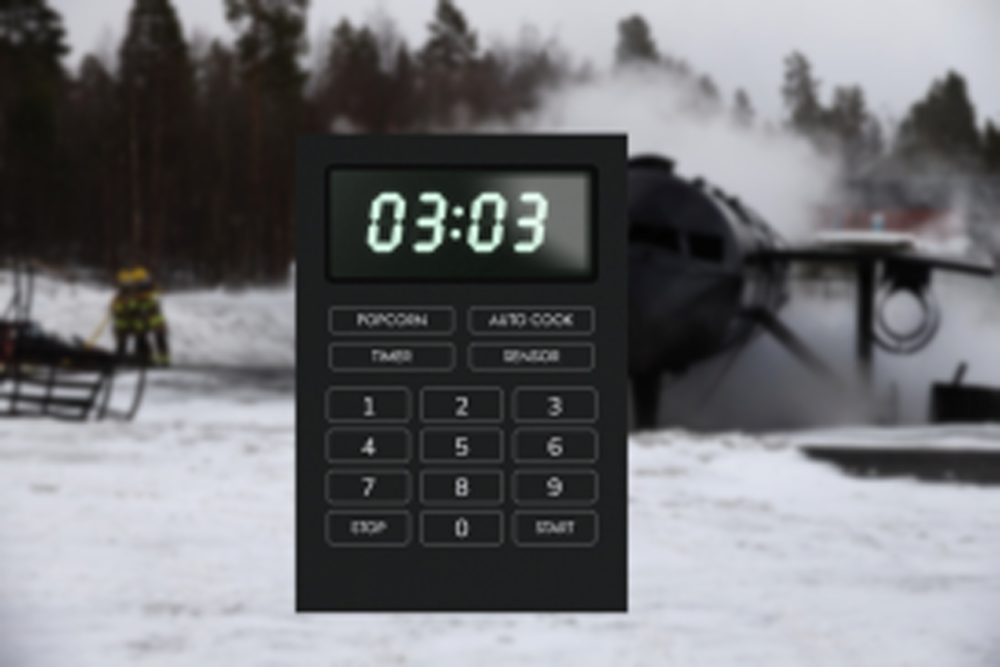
3 h 03 min
